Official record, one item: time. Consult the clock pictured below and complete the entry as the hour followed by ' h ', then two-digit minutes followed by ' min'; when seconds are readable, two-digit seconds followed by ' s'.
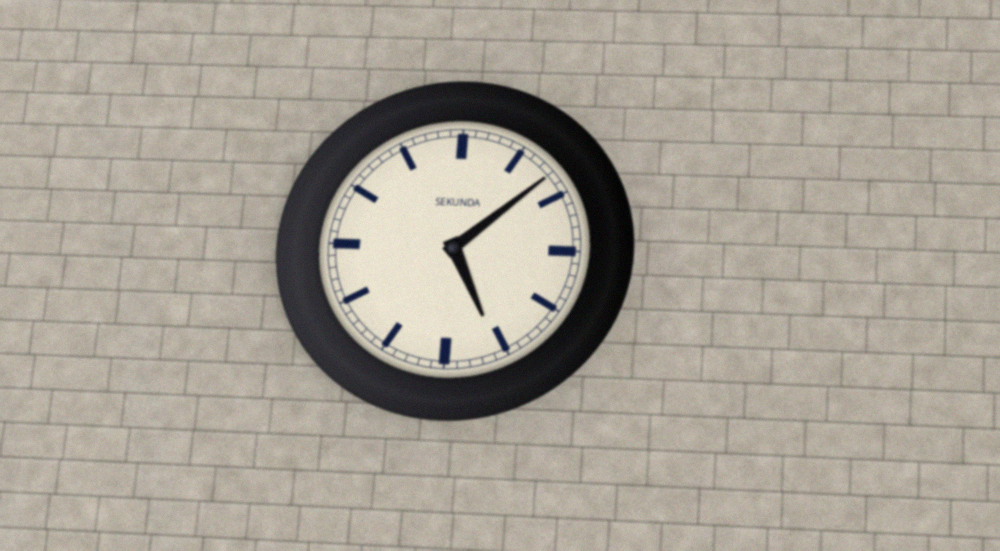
5 h 08 min
